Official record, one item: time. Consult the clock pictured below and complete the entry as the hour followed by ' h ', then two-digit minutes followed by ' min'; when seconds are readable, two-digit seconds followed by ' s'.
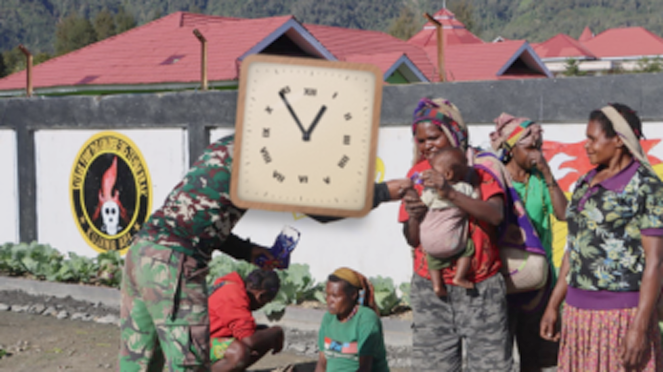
12 h 54 min
